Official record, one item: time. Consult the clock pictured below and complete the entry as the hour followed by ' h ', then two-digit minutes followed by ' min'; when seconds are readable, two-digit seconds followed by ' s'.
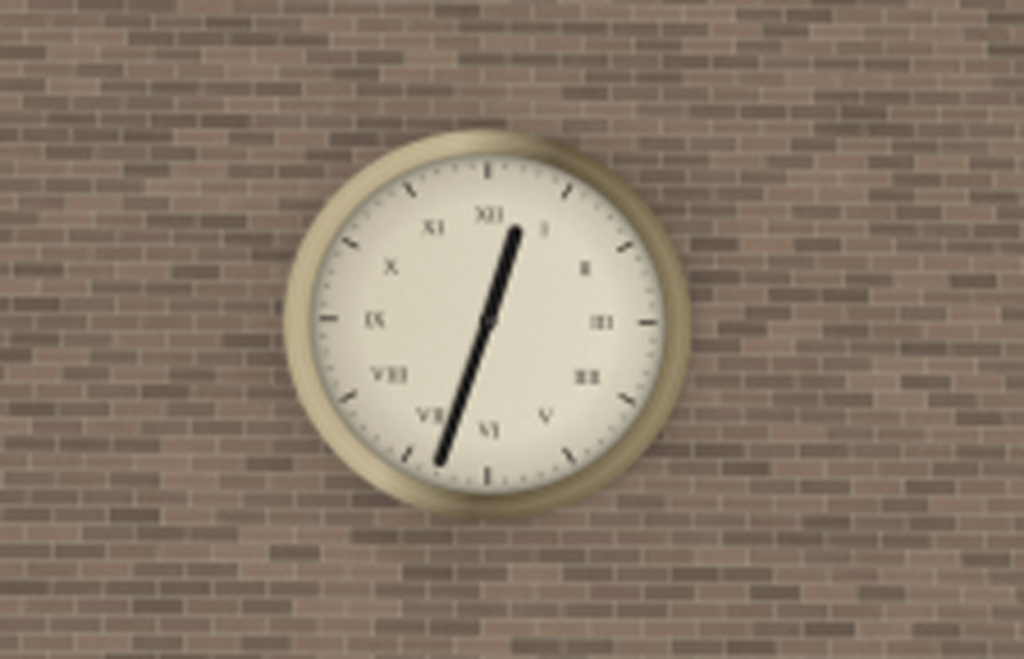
12 h 33 min
